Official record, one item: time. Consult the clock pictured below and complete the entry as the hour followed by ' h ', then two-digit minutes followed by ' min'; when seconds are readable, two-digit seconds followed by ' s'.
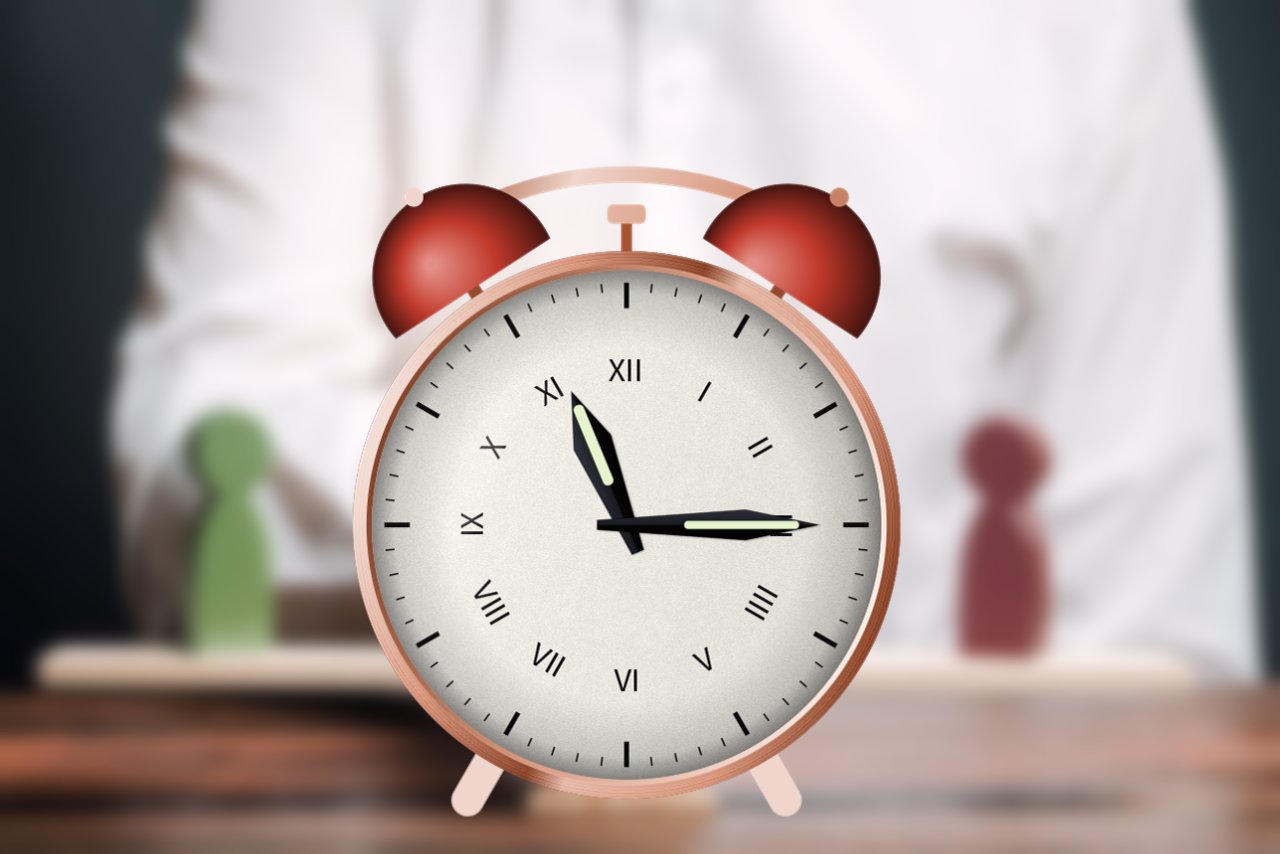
11 h 15 min
